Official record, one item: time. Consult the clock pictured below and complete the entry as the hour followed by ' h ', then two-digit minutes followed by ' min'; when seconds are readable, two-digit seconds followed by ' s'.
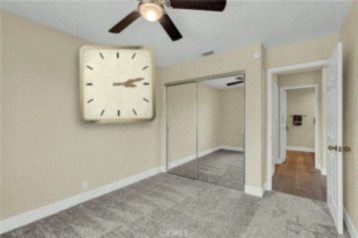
3 h 13 min
